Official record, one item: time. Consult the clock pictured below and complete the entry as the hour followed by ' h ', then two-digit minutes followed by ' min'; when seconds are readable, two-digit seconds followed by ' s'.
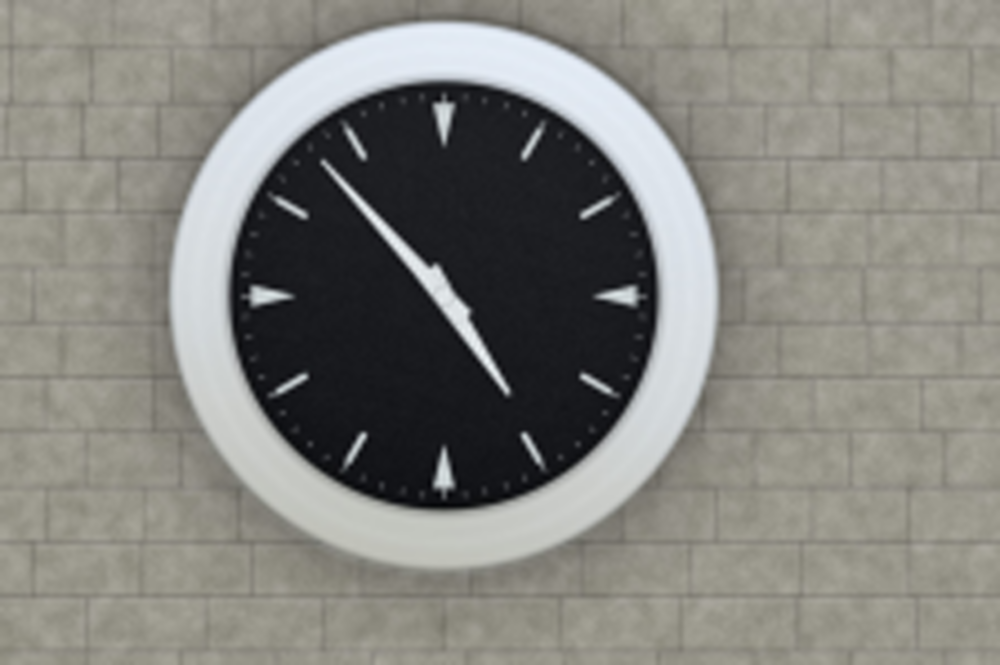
4 h 53 min
